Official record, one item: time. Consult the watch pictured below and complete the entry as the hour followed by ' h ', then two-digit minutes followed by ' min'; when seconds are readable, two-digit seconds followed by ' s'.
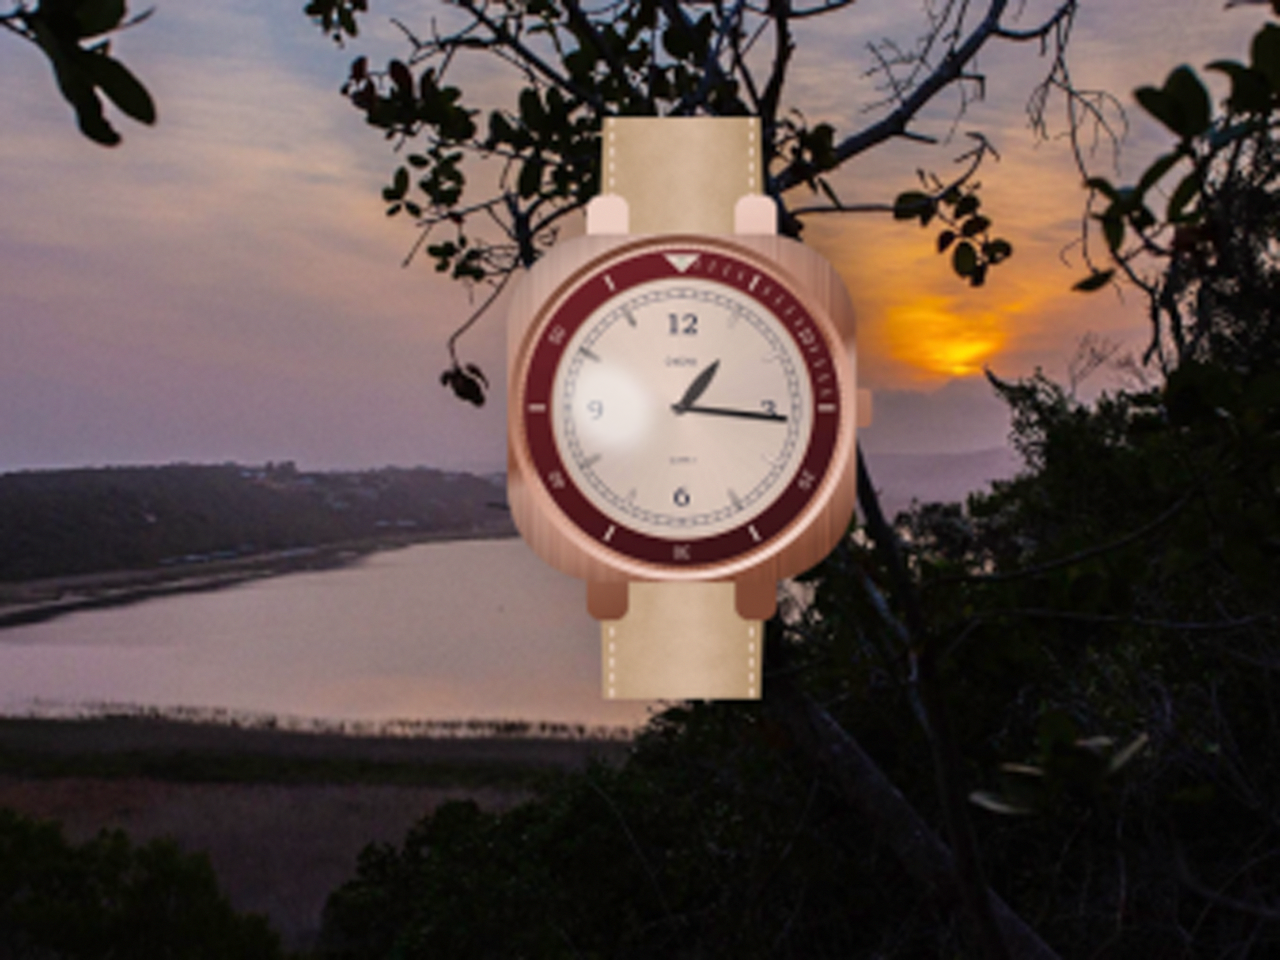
1 h 16 min
